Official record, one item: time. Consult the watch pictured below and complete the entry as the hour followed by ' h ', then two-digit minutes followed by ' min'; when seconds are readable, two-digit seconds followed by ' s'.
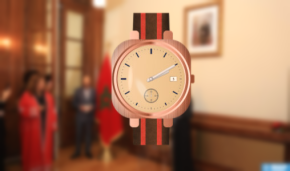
2 h 10 min
